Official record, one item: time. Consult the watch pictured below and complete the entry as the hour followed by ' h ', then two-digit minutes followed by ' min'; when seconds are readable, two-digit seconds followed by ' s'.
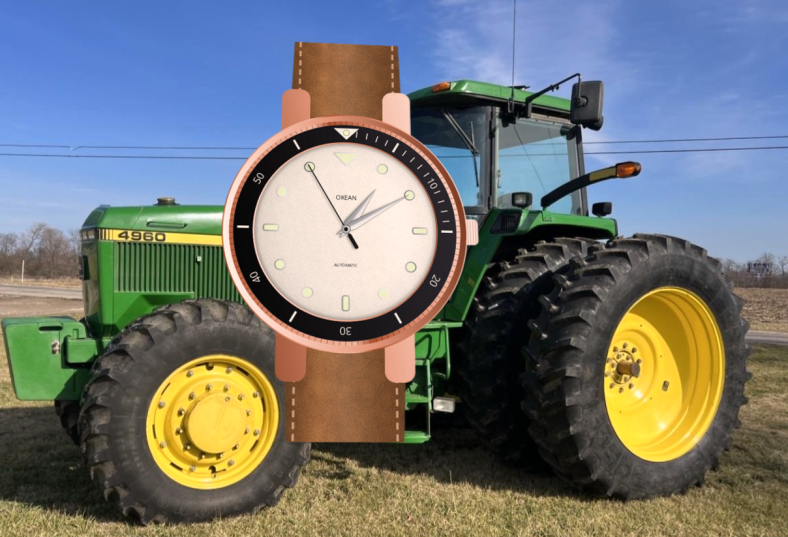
1 h 09 min 55 s
